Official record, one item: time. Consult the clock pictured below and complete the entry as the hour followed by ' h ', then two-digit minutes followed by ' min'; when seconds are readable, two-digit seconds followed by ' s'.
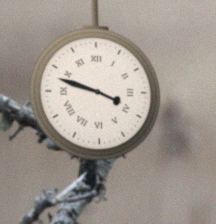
3 h 48 min
